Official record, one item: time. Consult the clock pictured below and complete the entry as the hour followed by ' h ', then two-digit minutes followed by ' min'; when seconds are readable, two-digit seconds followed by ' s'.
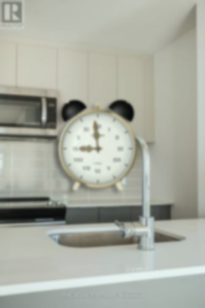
8 h 59 min
